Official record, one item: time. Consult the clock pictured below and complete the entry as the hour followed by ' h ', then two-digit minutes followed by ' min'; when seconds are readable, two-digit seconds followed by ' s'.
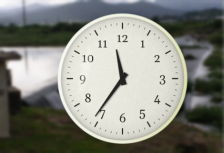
11 h 36 min
